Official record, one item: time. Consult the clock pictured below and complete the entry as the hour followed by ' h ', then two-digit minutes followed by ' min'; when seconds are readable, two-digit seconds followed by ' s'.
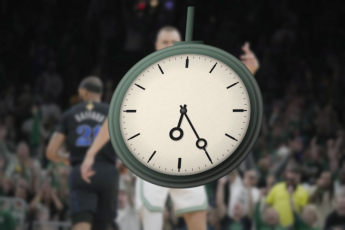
6 h 25 min
